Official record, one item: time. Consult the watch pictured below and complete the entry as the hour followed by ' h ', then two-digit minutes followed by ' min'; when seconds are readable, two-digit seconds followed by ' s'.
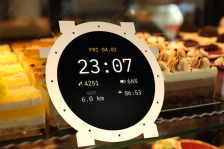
23 h 07 min
